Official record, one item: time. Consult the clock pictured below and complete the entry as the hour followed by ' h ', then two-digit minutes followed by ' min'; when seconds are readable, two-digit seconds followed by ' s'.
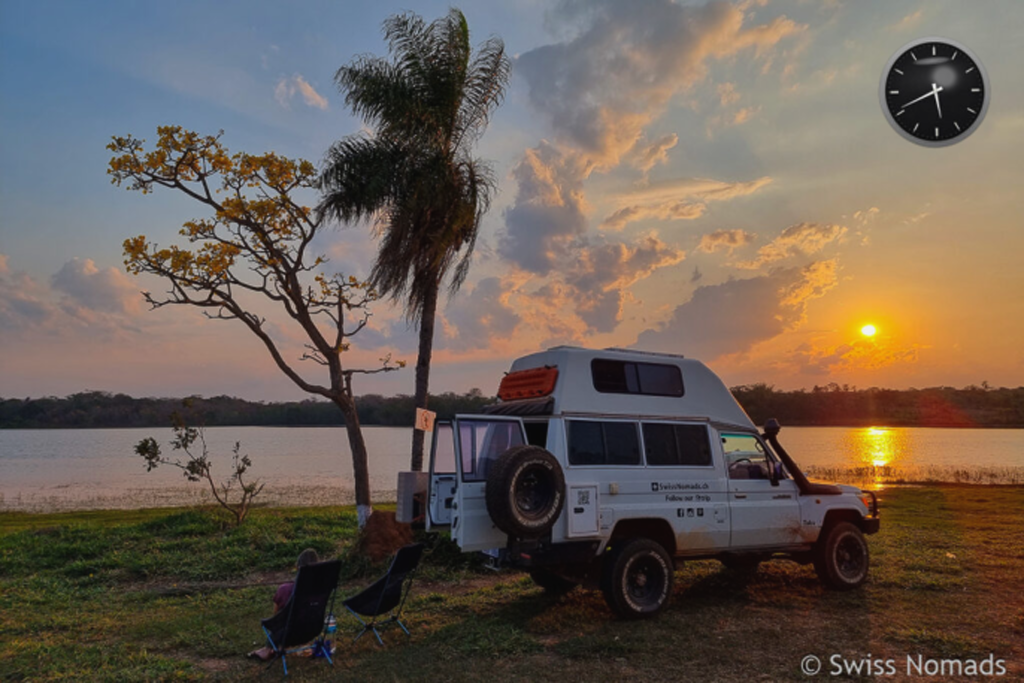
5 h 41 min
